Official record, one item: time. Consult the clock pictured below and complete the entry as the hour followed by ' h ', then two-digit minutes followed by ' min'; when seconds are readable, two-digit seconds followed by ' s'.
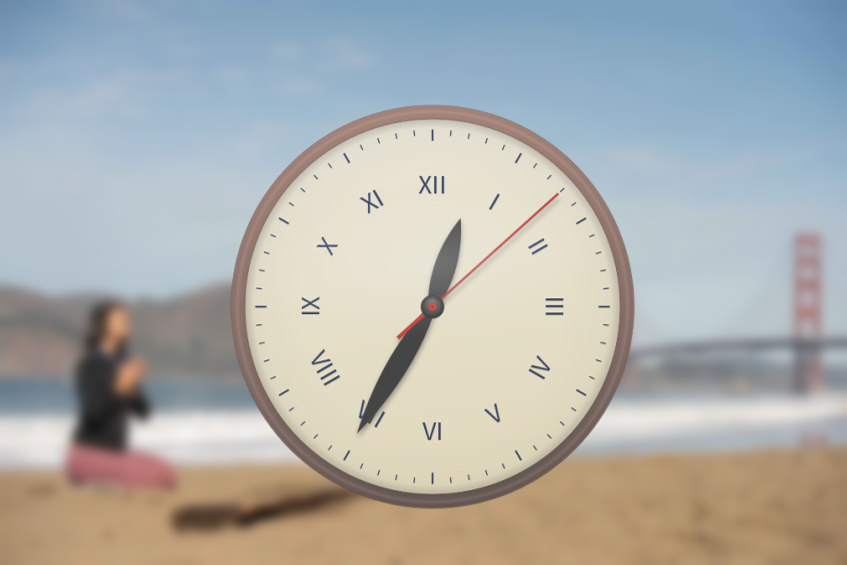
12 h 35 min 08 s
